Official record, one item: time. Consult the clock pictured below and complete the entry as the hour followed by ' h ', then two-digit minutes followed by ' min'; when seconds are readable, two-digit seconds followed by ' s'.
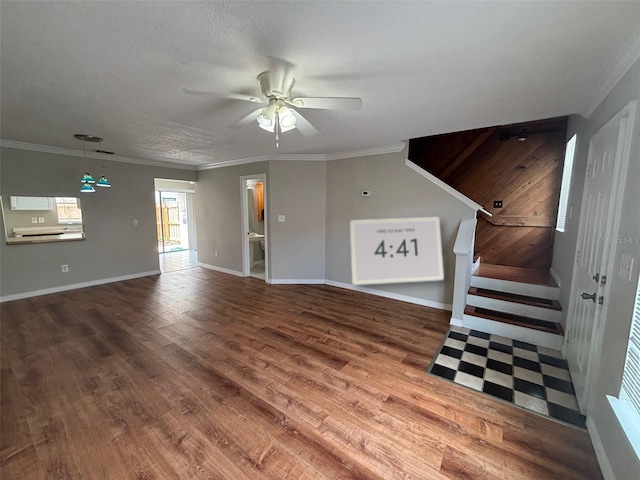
4 h 41 min
